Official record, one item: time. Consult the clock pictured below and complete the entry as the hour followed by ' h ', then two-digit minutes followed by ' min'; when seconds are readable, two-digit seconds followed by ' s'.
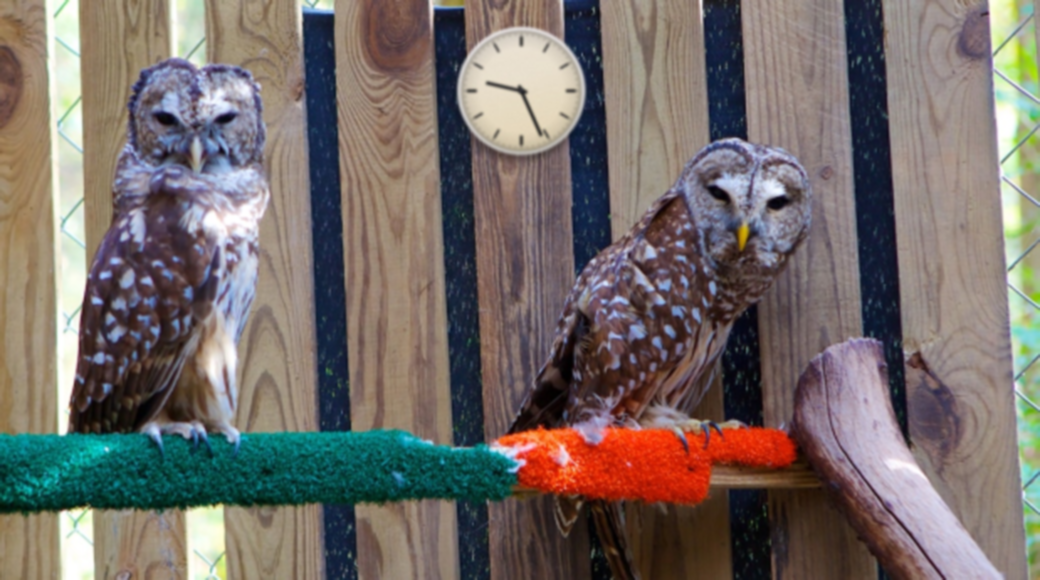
9 h 26 min
